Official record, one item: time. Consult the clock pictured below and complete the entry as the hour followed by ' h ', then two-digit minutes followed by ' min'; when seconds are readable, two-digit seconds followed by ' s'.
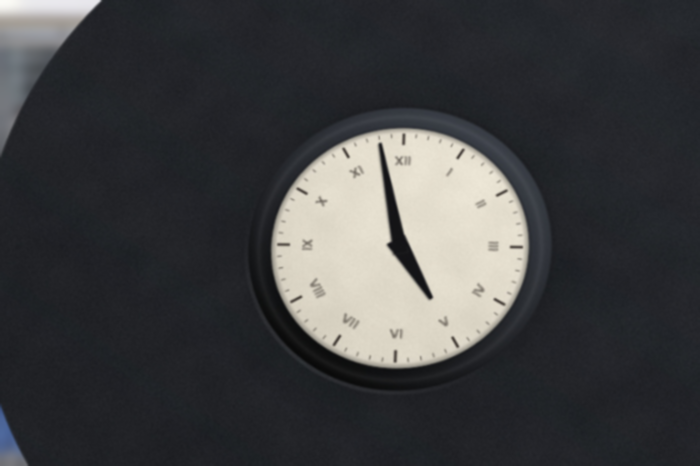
4 h 58 min
